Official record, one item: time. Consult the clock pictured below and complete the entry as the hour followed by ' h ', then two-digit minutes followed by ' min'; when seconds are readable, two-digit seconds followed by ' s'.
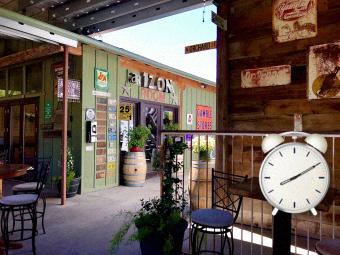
8 h 10 min
